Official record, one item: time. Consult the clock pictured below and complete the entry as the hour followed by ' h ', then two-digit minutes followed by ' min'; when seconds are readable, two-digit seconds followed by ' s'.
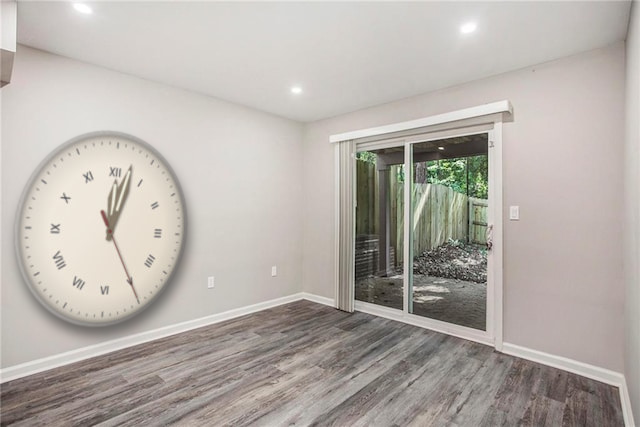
12 h 02 min 25 s
